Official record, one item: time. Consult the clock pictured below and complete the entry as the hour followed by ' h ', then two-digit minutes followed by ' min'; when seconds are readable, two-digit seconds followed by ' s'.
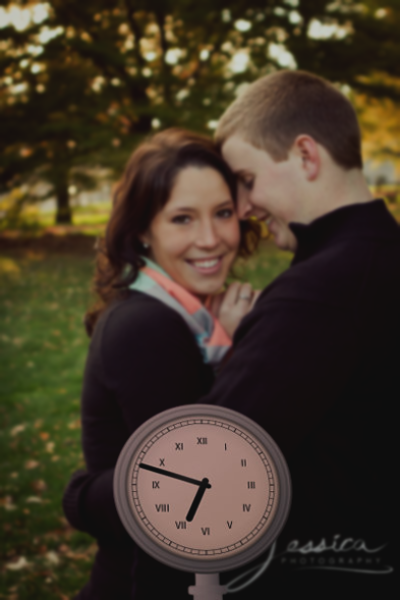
6 h 48 min
